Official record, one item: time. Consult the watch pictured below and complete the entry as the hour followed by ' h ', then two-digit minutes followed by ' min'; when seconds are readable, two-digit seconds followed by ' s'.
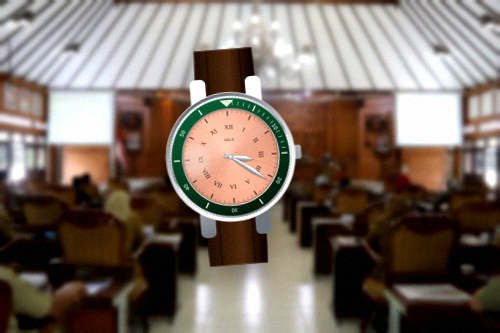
3 h 21 min
